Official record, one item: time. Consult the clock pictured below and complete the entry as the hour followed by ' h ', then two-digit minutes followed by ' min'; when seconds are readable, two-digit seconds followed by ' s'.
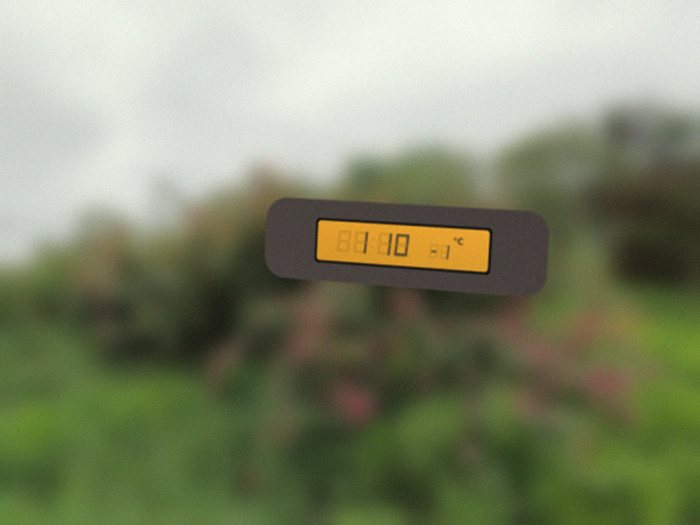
1 h 10 min
